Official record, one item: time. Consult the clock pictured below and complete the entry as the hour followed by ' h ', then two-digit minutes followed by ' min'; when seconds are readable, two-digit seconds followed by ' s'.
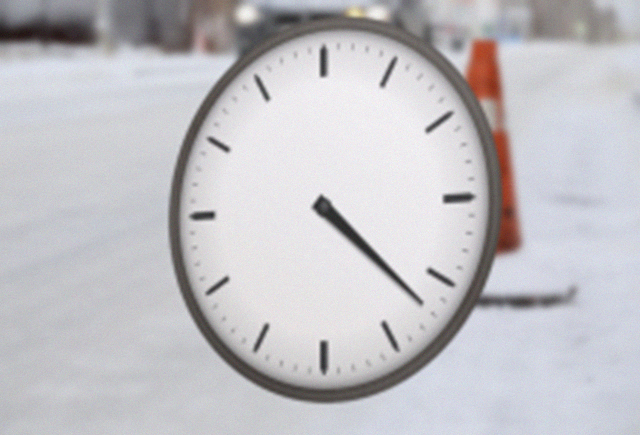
4 h 22 min
